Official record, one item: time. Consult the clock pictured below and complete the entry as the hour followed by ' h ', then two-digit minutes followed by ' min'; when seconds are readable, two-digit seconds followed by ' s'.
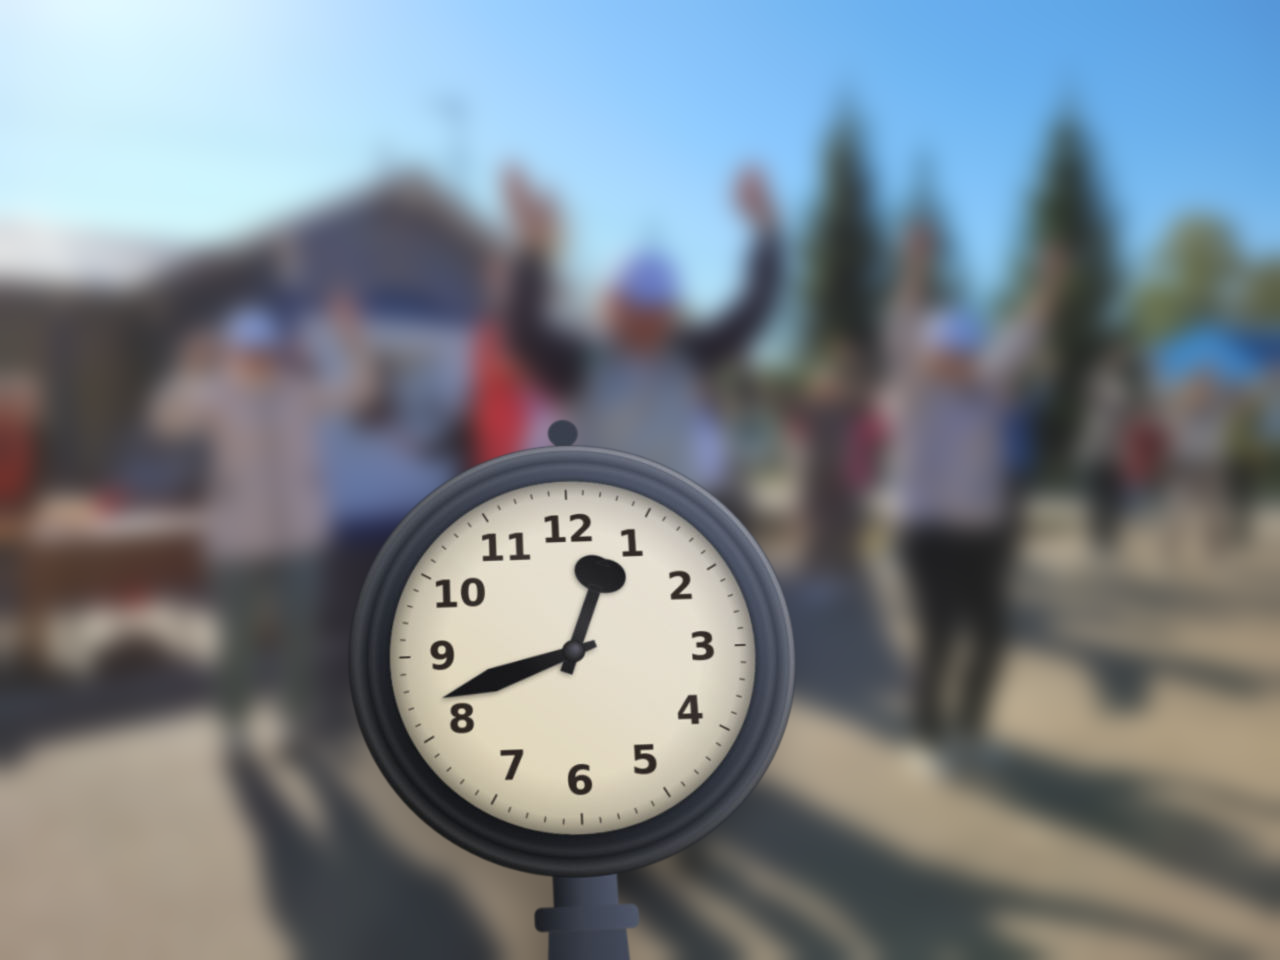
12 h 42 min
